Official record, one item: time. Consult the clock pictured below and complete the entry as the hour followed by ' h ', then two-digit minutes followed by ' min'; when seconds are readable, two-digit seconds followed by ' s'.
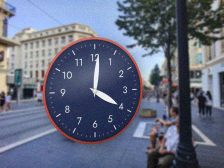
4 h 01 min
